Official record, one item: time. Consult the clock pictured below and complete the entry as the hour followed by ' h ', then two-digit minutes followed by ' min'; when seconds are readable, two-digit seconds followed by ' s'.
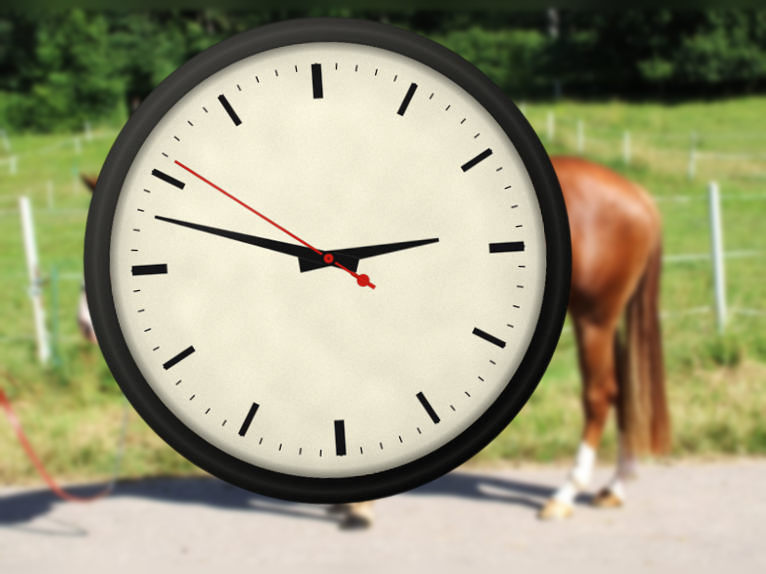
2 h 47 min 51 s
